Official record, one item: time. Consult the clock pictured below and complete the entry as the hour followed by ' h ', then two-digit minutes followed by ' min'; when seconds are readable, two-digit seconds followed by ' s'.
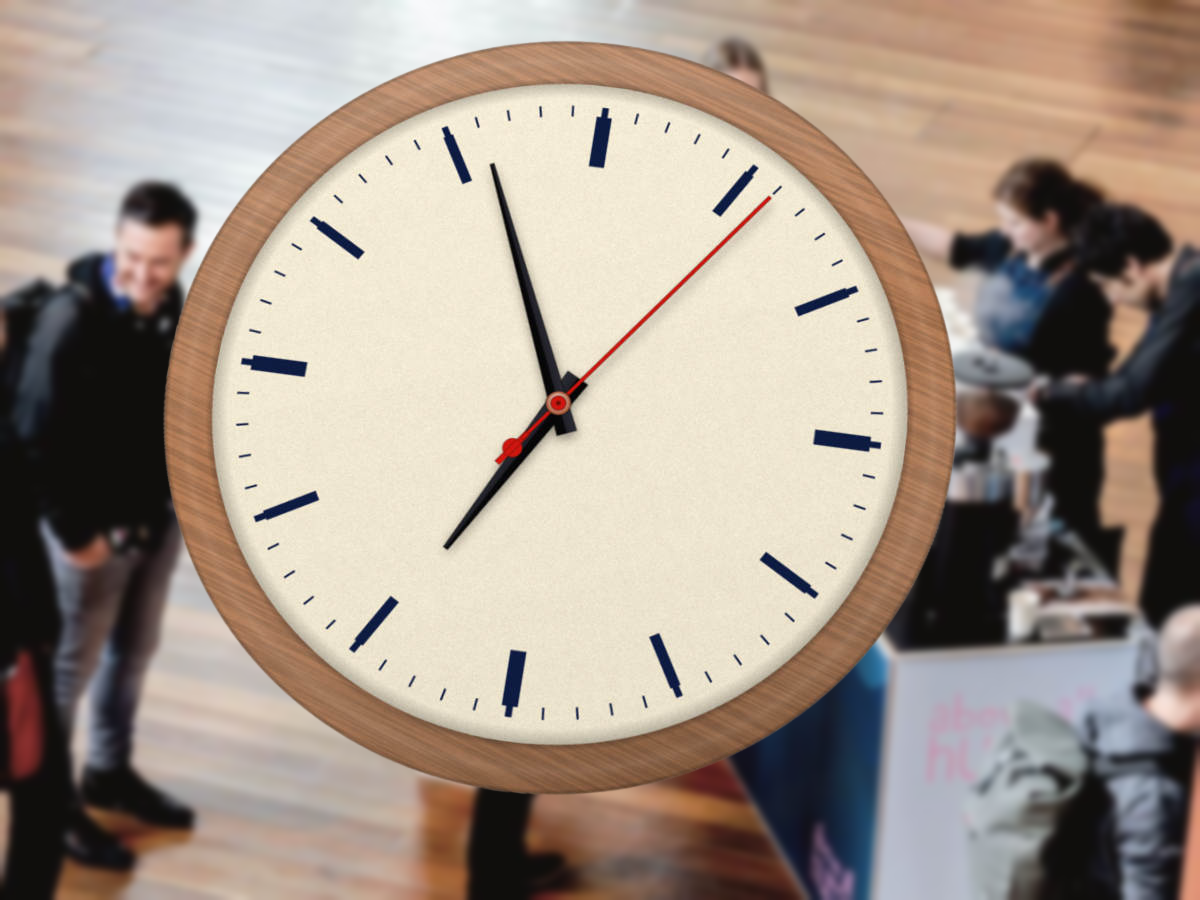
6 h 56 min 06 s
